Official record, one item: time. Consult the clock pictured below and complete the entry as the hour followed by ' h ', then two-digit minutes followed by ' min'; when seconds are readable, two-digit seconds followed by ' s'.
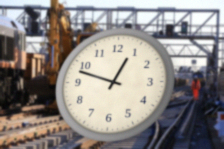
12 h 48 min
